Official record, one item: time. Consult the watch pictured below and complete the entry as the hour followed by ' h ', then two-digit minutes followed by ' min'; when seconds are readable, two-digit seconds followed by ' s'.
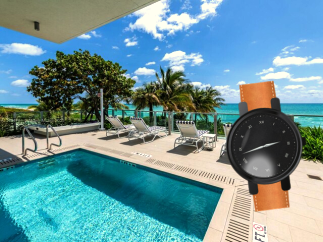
2 h 43 min
